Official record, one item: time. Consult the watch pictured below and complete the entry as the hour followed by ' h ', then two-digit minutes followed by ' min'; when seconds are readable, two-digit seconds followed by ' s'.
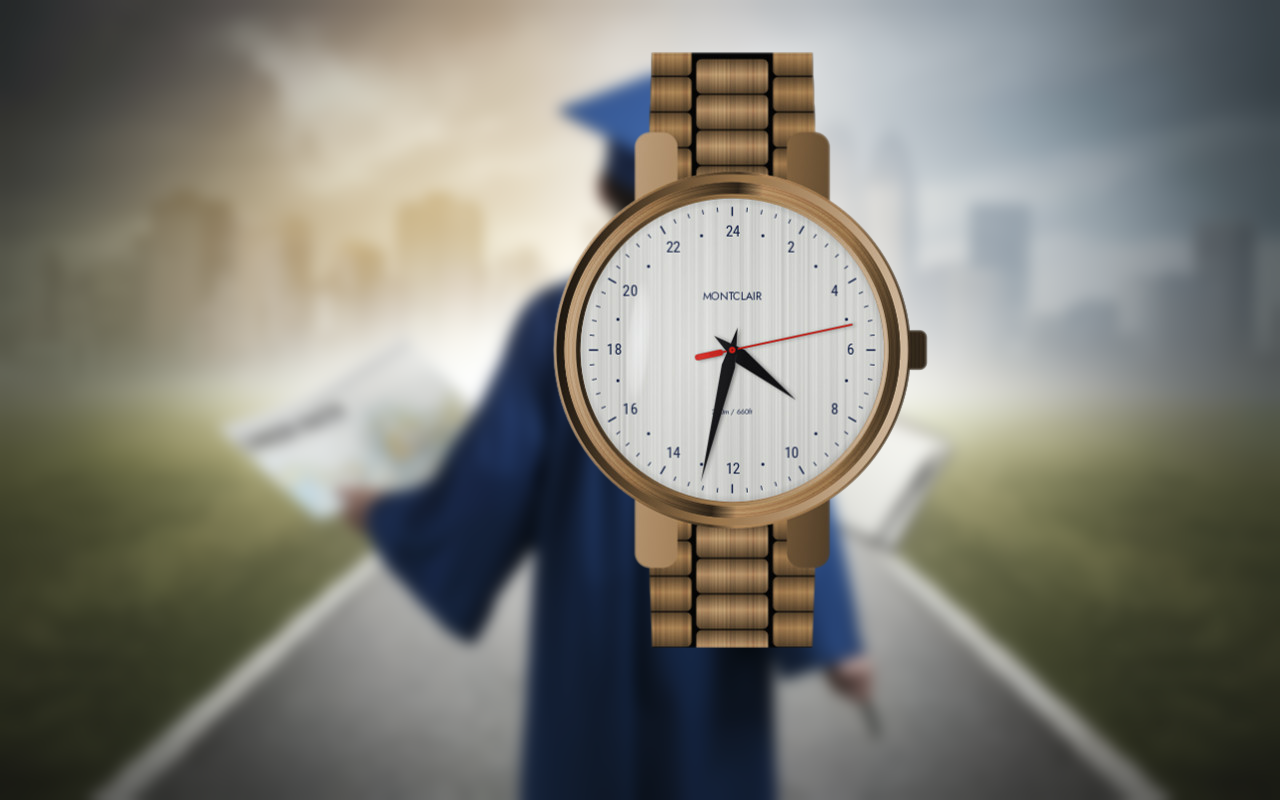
8 h 32 min 13 s
